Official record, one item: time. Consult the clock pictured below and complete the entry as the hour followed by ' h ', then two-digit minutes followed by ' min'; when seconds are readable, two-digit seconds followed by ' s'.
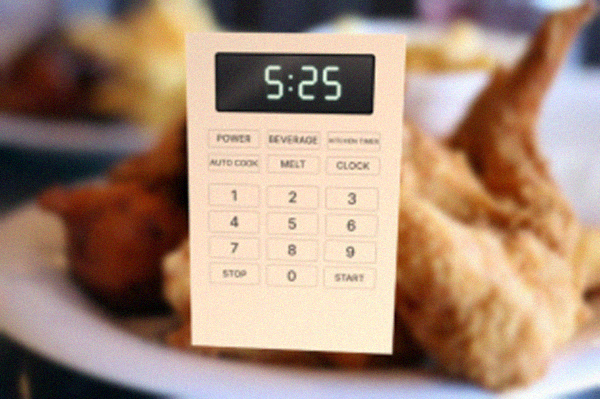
5 h 25 min
